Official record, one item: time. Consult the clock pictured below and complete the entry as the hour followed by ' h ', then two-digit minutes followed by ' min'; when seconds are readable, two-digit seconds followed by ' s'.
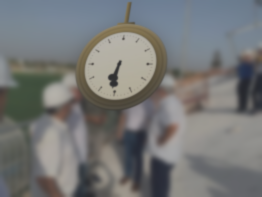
6 h 31 min
